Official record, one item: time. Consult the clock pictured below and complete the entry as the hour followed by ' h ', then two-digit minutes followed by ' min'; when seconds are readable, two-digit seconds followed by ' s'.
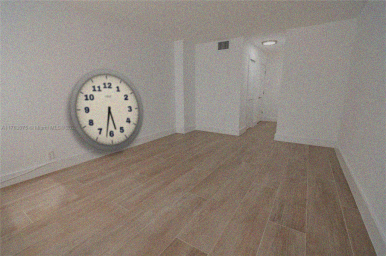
5 h 32 min
